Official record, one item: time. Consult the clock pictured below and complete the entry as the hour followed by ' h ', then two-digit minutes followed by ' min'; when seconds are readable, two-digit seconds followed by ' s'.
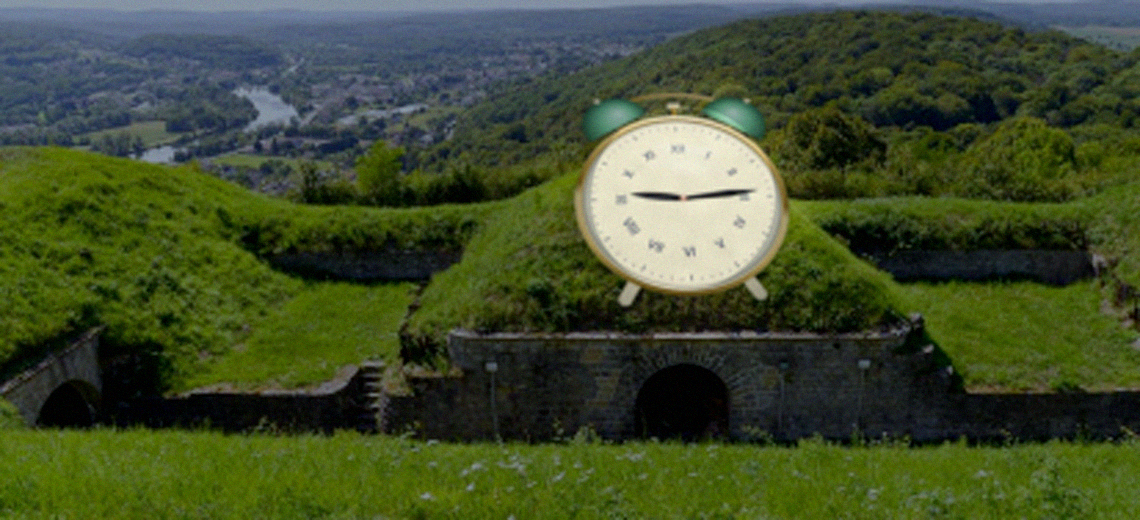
9 h 14 min
